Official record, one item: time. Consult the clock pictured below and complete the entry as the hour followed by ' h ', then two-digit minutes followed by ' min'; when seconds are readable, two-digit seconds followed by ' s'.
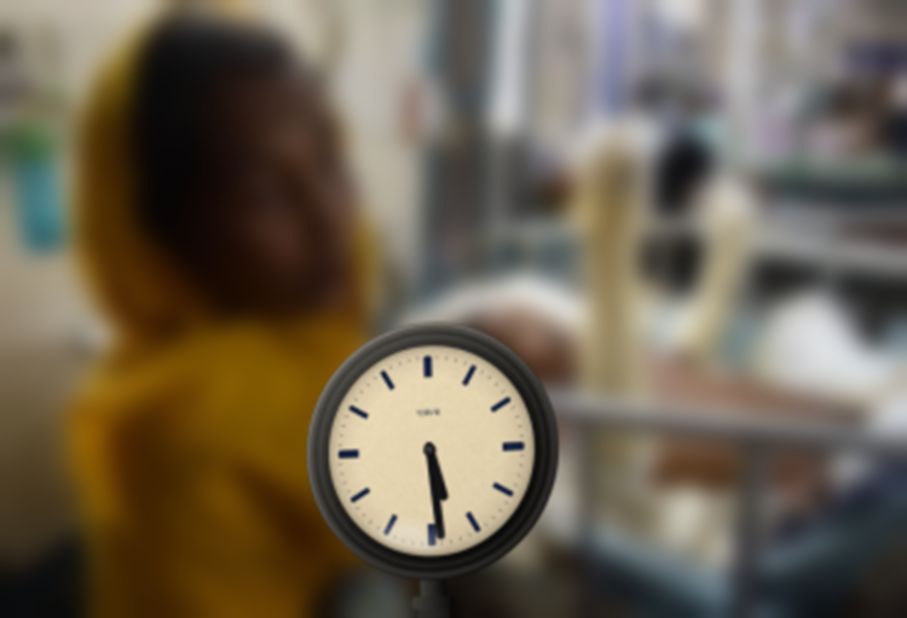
5 h 29 min
